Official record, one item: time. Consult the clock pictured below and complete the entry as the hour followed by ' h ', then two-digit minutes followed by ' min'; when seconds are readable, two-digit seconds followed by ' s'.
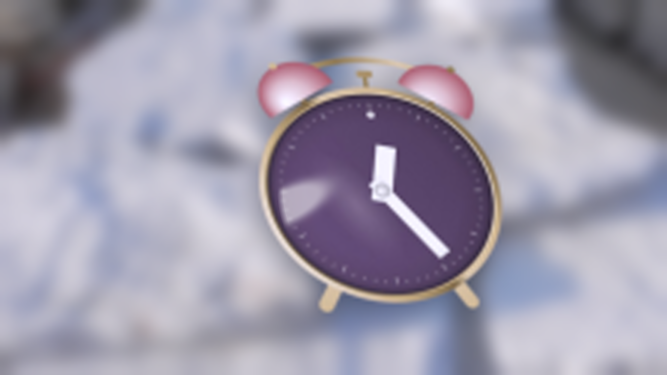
12 h 24 min
